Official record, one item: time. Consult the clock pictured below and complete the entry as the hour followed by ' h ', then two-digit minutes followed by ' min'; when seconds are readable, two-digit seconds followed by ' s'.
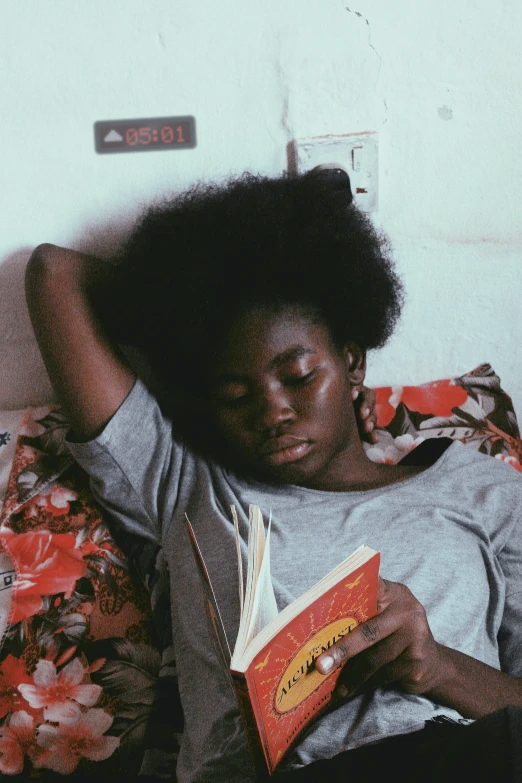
5 h 01 min
